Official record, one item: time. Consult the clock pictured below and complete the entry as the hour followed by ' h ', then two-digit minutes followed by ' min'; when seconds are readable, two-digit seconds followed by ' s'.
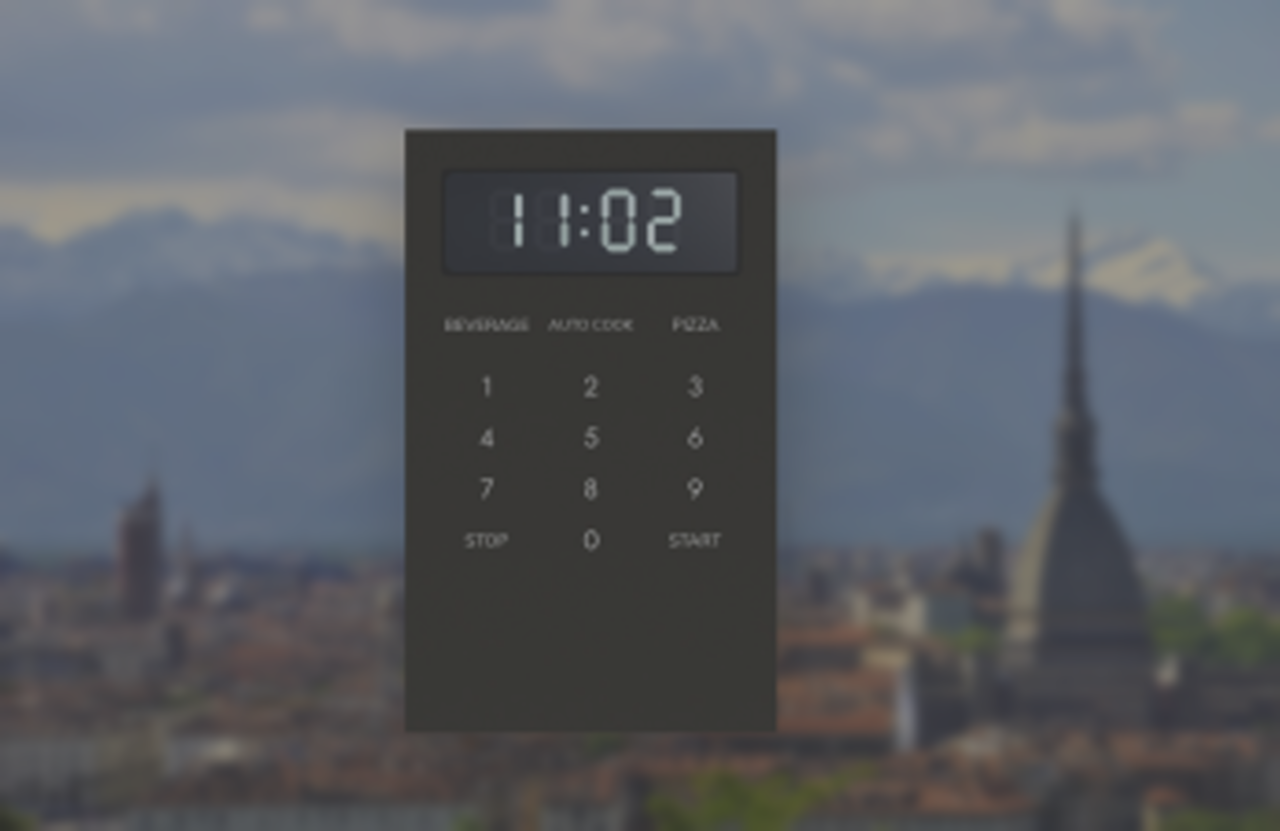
11 h 02 min
